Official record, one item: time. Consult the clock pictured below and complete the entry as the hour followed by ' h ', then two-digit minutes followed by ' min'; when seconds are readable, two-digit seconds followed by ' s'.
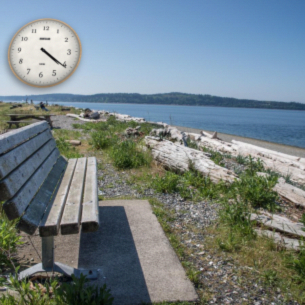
4 h 21 min
